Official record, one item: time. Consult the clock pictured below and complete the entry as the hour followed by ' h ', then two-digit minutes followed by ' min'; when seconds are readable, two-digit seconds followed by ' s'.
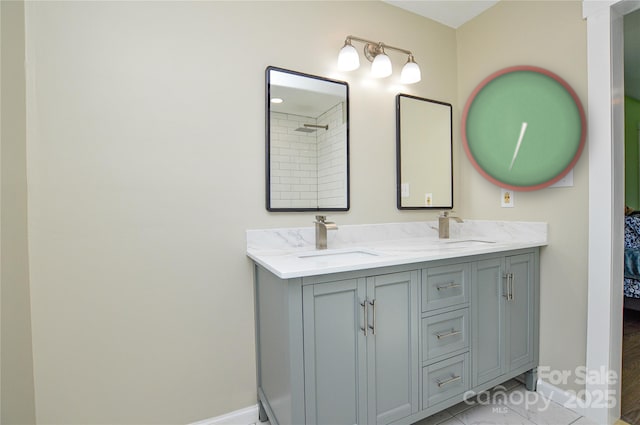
6 h 33 min
